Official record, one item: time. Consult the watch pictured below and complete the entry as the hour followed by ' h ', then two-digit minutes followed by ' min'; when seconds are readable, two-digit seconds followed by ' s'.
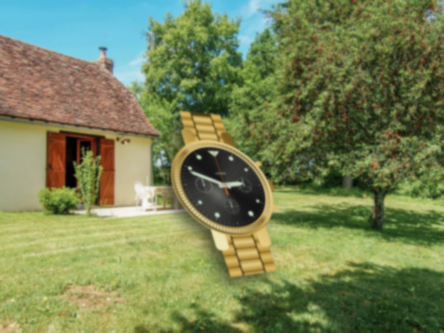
2 h 49 min
